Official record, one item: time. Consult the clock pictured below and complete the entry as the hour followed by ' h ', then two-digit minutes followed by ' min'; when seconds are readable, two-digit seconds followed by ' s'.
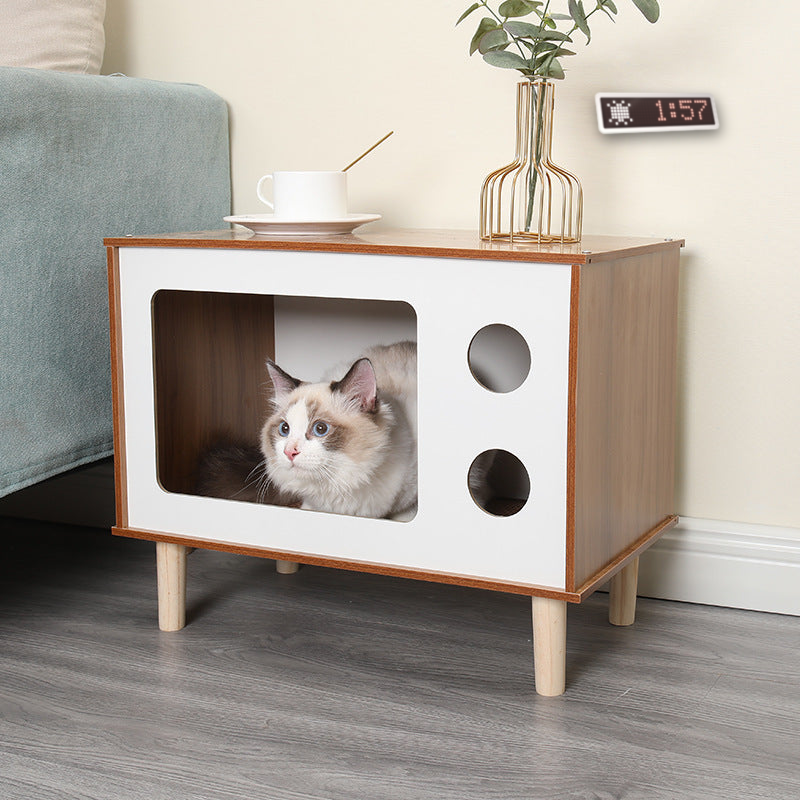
1 h 57 min
